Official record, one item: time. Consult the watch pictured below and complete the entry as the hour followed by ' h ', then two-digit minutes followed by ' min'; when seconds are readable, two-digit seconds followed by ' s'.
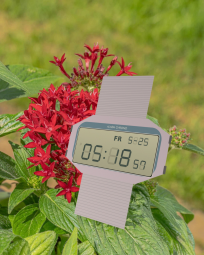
5 h 18 min 57 s
